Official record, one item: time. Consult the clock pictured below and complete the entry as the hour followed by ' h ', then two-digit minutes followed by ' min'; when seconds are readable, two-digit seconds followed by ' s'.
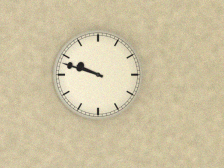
9 h 48 min
